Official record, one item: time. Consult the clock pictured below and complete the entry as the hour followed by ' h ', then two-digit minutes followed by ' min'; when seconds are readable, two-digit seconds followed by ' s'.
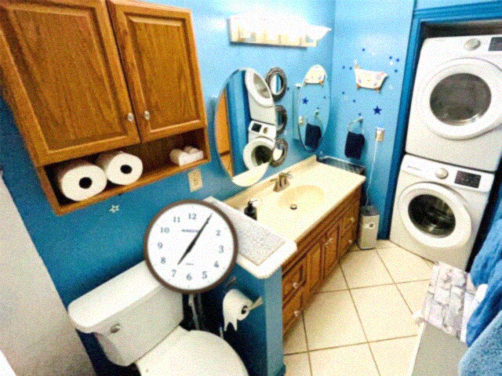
7 h 05 min
